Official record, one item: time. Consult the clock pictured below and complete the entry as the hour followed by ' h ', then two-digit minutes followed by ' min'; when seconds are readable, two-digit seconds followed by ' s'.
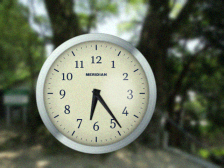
6 h 24 min
